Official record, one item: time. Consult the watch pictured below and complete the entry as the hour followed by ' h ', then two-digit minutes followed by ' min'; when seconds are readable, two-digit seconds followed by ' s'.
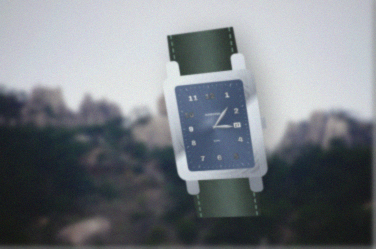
3 h 07 min
